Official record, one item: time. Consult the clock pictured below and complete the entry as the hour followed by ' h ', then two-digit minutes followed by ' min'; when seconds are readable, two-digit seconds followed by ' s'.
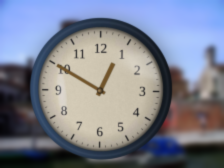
12 h 50 min
